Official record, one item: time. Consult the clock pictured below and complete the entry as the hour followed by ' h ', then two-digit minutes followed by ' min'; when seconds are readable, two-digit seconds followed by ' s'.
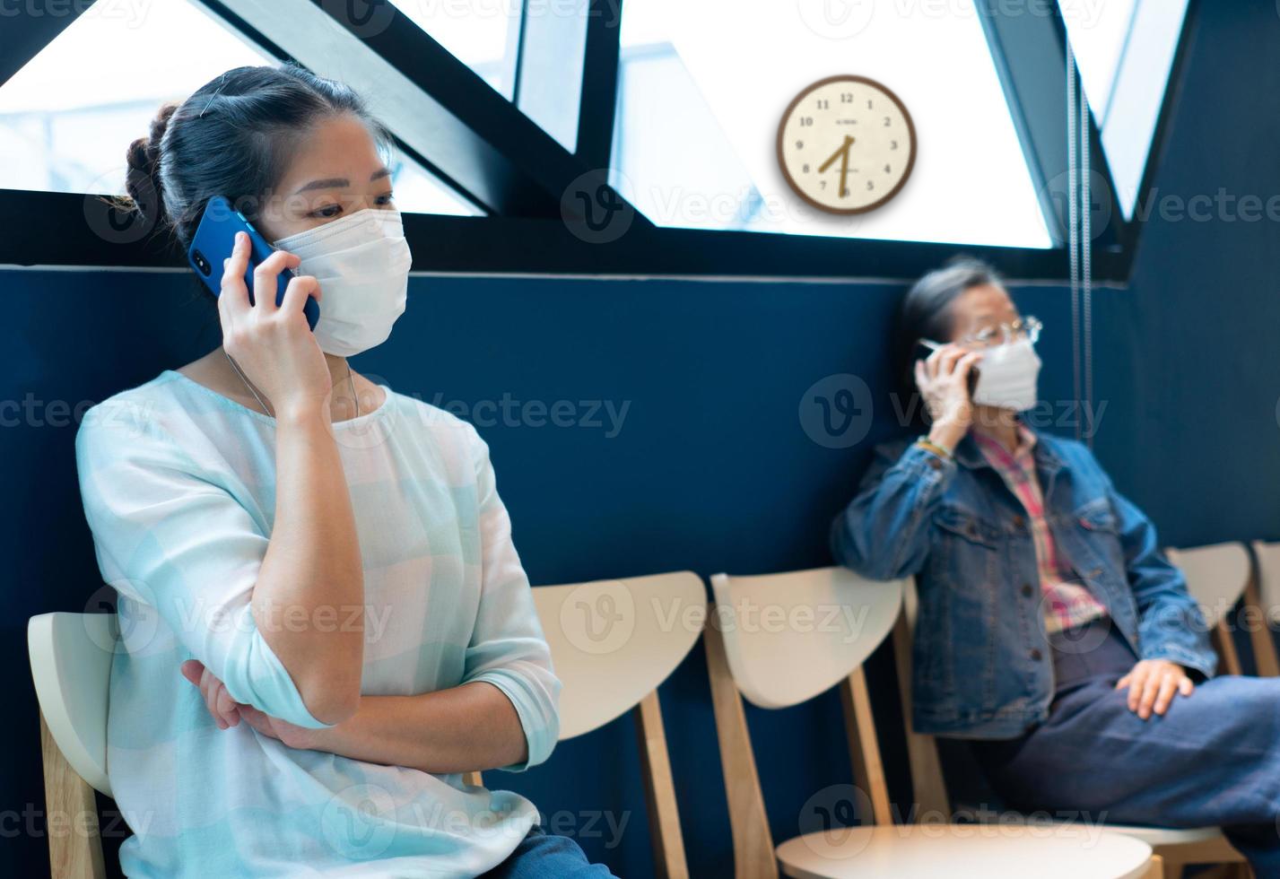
7 h 31 min
